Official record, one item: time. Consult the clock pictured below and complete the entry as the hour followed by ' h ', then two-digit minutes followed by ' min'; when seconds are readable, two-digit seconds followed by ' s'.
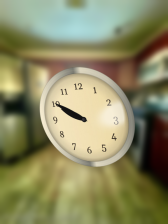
9 h 50 min
